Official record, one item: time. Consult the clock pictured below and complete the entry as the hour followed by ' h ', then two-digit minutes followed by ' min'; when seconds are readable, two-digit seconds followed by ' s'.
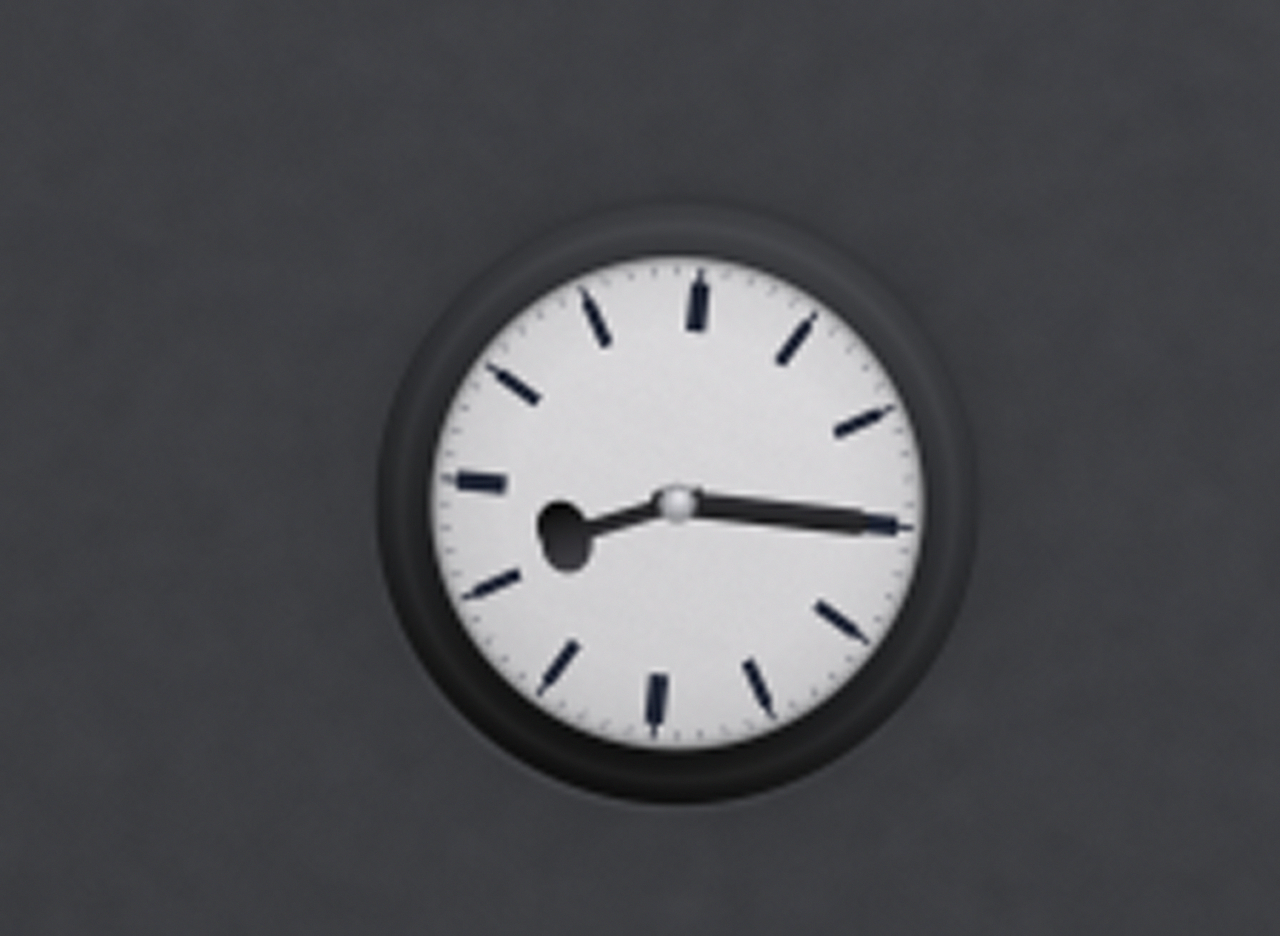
8 h 15 min
